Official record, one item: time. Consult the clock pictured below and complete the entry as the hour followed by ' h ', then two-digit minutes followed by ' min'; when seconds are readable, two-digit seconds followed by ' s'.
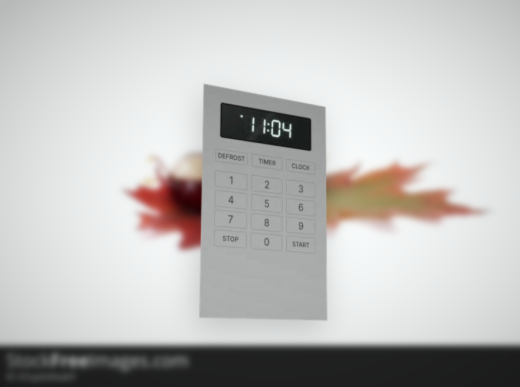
11 h 04 min
